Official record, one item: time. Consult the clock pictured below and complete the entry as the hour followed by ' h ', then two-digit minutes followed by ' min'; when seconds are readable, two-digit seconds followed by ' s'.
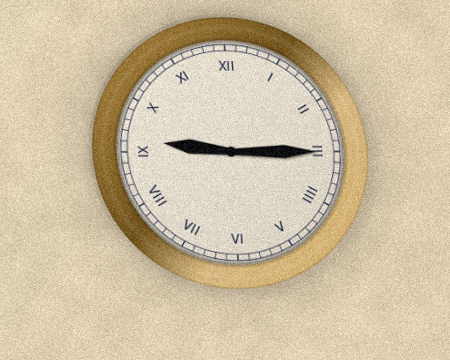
9 h 15 min
